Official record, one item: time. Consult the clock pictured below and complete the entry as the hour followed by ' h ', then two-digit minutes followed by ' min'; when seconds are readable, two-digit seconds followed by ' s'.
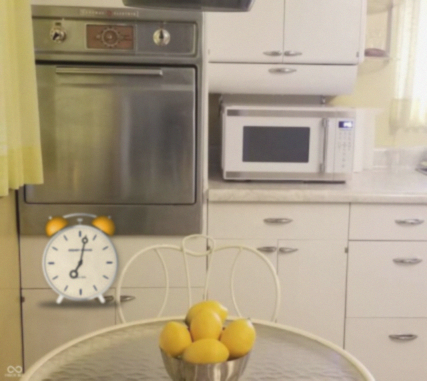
7 h 02 min
